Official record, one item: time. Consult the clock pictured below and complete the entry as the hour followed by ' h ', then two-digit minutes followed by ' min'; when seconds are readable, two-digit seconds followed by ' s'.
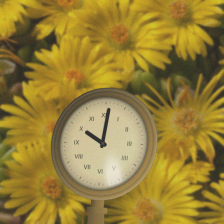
10 h 01 min
